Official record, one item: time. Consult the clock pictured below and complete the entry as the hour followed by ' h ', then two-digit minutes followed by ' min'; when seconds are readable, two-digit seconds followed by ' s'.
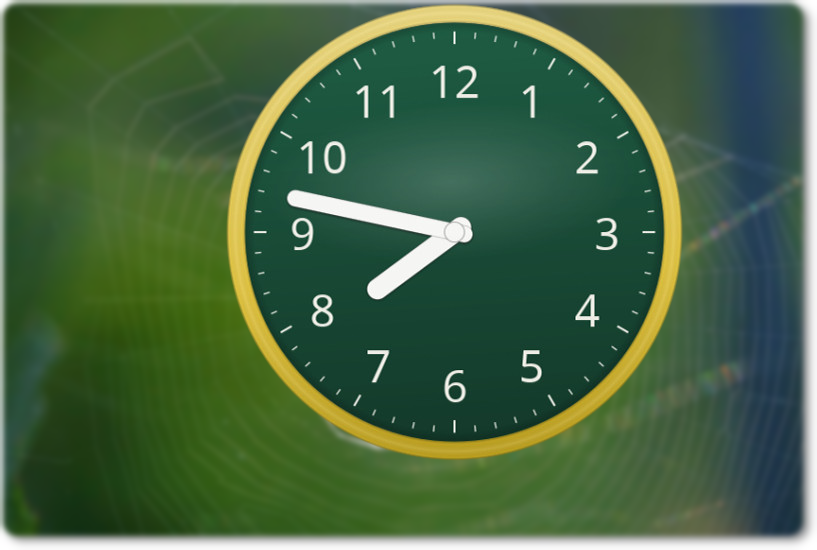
7 h 47 min
